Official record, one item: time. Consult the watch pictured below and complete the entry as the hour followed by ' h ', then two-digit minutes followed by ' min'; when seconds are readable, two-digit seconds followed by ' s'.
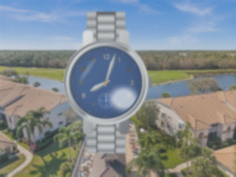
8 h 03 min
